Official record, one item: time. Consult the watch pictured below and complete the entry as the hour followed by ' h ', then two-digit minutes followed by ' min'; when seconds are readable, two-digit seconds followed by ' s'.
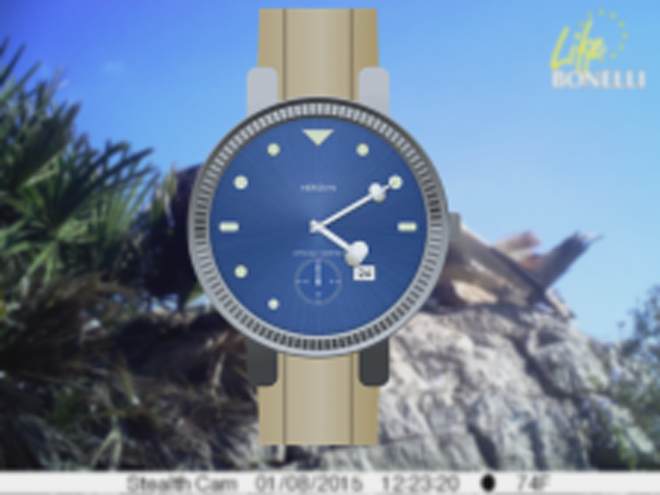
4 h 10 min
